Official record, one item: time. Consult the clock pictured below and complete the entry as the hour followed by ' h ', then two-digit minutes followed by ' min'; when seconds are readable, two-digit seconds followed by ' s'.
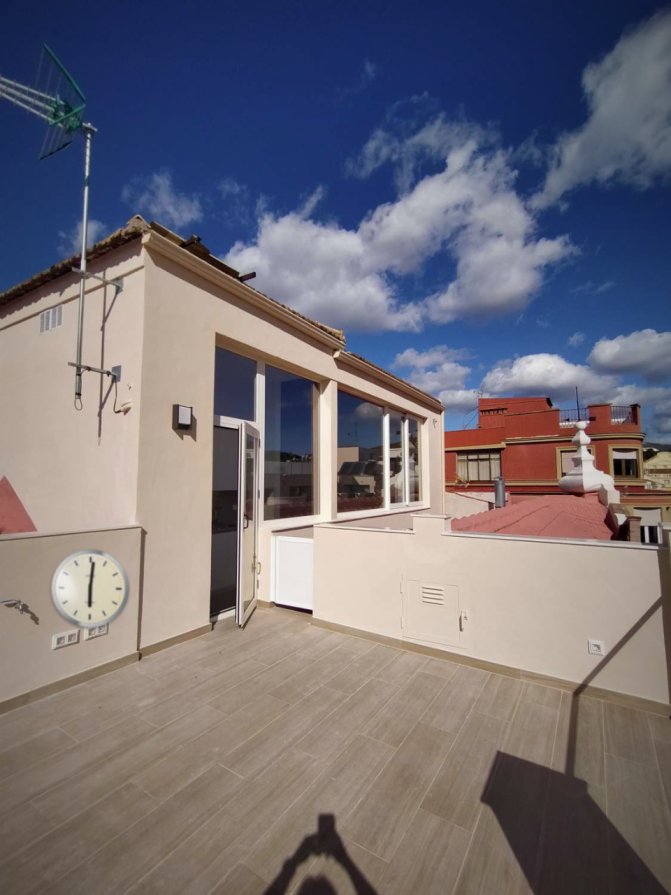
6 h 01 min
